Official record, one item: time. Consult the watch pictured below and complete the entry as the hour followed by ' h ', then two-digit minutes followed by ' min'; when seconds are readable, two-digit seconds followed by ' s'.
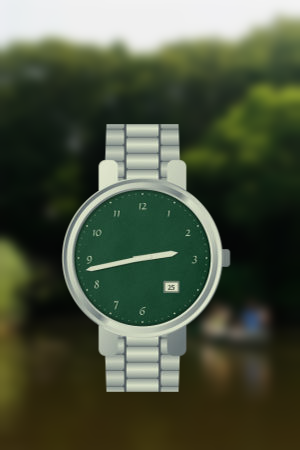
2 h 43 min
